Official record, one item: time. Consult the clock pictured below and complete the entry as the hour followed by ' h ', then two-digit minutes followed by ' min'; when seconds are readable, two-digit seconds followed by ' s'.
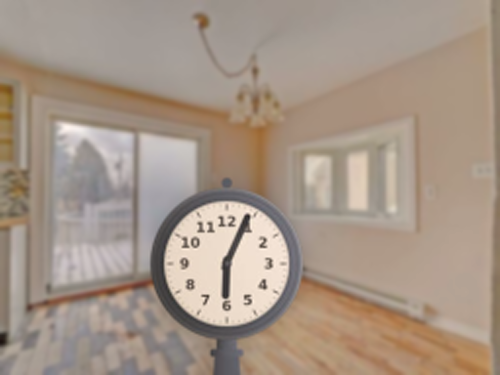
6 h 04 min
